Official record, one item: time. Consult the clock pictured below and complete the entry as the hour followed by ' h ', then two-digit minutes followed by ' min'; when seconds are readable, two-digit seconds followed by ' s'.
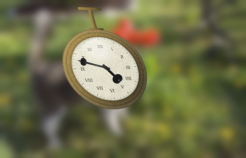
4 h 48 min
